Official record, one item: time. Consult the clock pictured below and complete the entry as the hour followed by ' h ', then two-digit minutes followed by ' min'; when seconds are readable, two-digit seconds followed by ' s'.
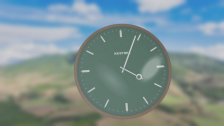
4 h 04 min
